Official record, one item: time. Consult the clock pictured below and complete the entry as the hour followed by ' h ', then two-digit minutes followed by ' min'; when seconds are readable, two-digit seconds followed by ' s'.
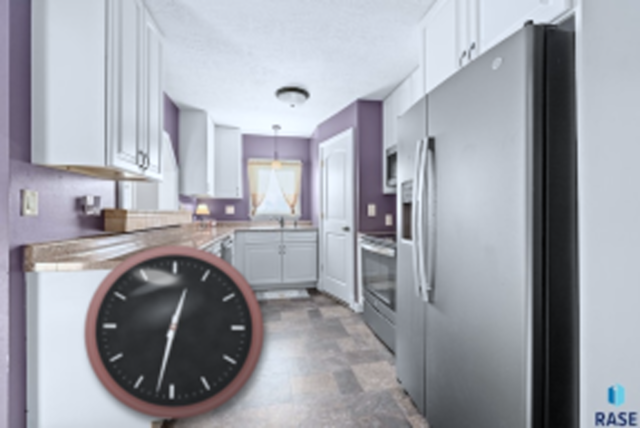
12 h 32 min
